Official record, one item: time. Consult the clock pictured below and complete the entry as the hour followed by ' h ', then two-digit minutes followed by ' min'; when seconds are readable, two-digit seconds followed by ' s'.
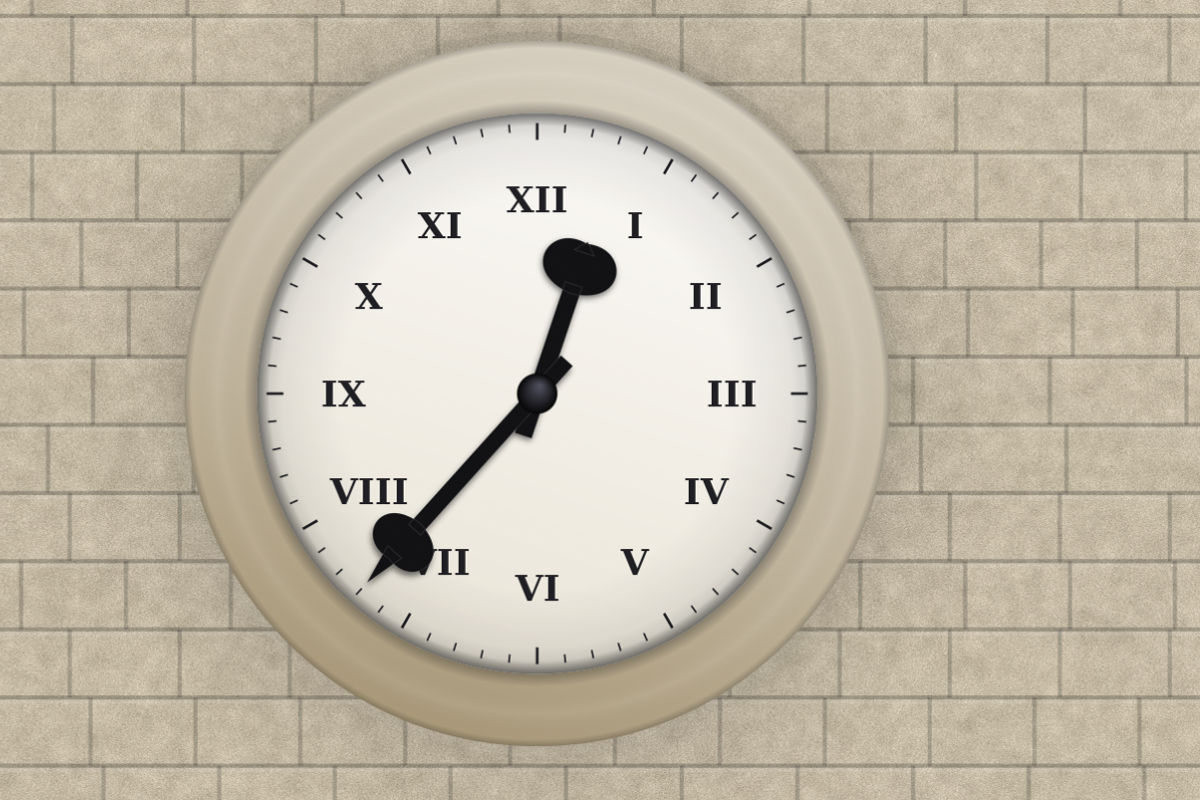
12 h 37 min
